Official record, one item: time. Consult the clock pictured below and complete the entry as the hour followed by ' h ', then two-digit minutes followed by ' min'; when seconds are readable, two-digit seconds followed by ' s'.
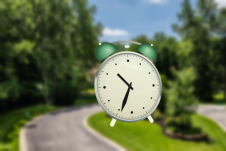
10 h 34 min
